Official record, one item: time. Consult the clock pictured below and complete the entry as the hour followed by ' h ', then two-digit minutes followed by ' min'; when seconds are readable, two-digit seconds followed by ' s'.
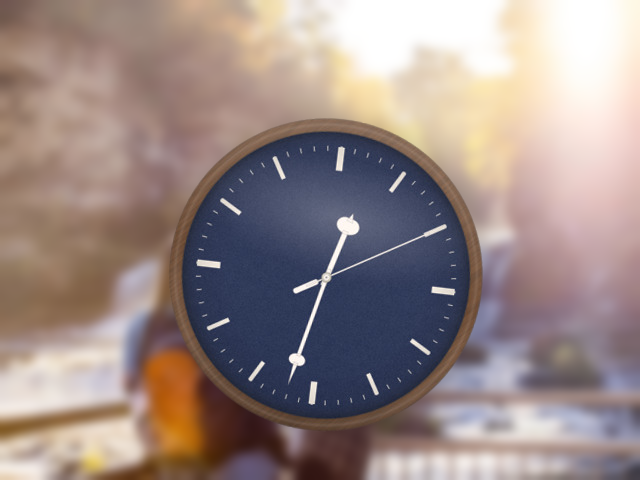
12 h 32 min 10 s
